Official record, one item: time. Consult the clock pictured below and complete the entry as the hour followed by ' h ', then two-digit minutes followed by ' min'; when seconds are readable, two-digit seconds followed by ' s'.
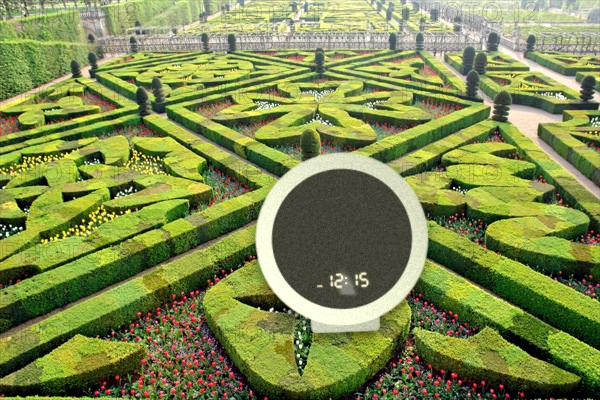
12 h 15 min
